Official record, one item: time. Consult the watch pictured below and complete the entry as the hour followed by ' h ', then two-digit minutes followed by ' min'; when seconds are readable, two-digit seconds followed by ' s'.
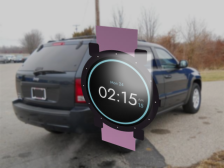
2 h 15 min
